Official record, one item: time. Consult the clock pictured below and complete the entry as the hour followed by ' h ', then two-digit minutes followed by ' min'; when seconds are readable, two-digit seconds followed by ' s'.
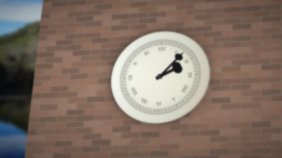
2 h 07 min
